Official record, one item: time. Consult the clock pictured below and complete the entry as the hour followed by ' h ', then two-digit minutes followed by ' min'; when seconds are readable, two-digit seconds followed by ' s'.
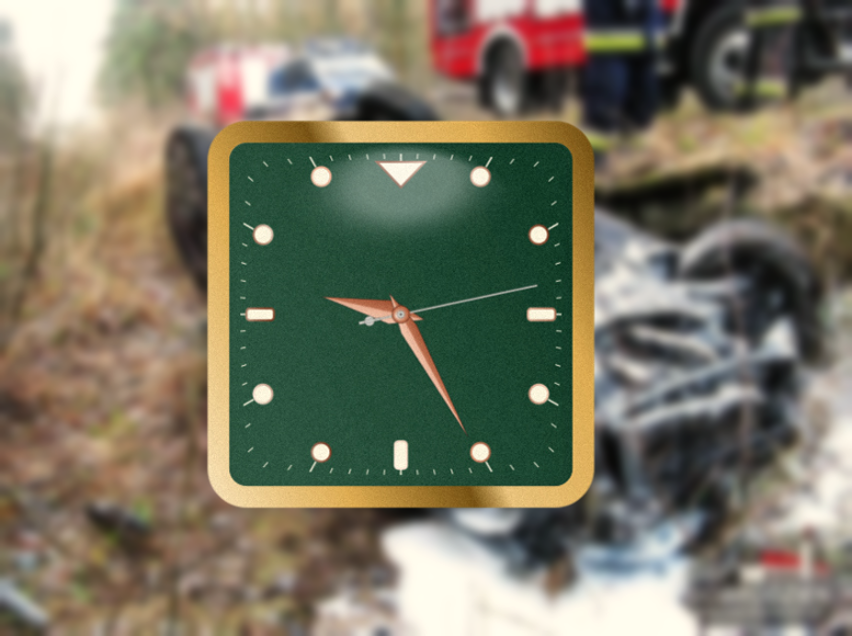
9 h 25 min 13 s
